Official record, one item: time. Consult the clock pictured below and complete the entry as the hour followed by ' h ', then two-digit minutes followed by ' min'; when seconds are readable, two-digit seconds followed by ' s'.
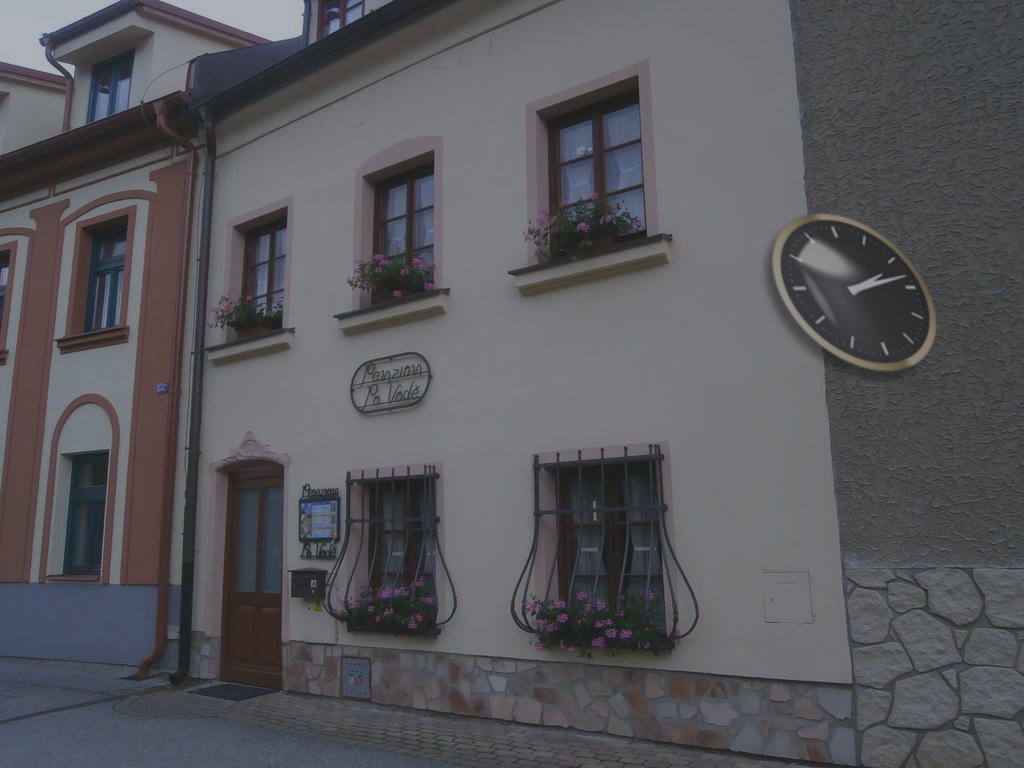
2 h 13 min
